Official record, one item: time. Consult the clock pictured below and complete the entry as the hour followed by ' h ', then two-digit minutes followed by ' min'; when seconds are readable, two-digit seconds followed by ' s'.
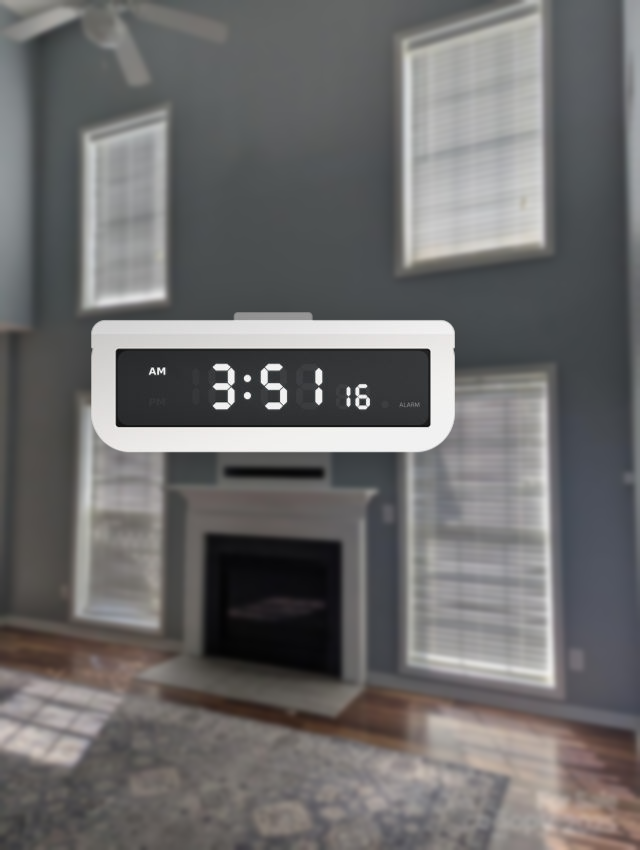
3 h 51 min 16 s
